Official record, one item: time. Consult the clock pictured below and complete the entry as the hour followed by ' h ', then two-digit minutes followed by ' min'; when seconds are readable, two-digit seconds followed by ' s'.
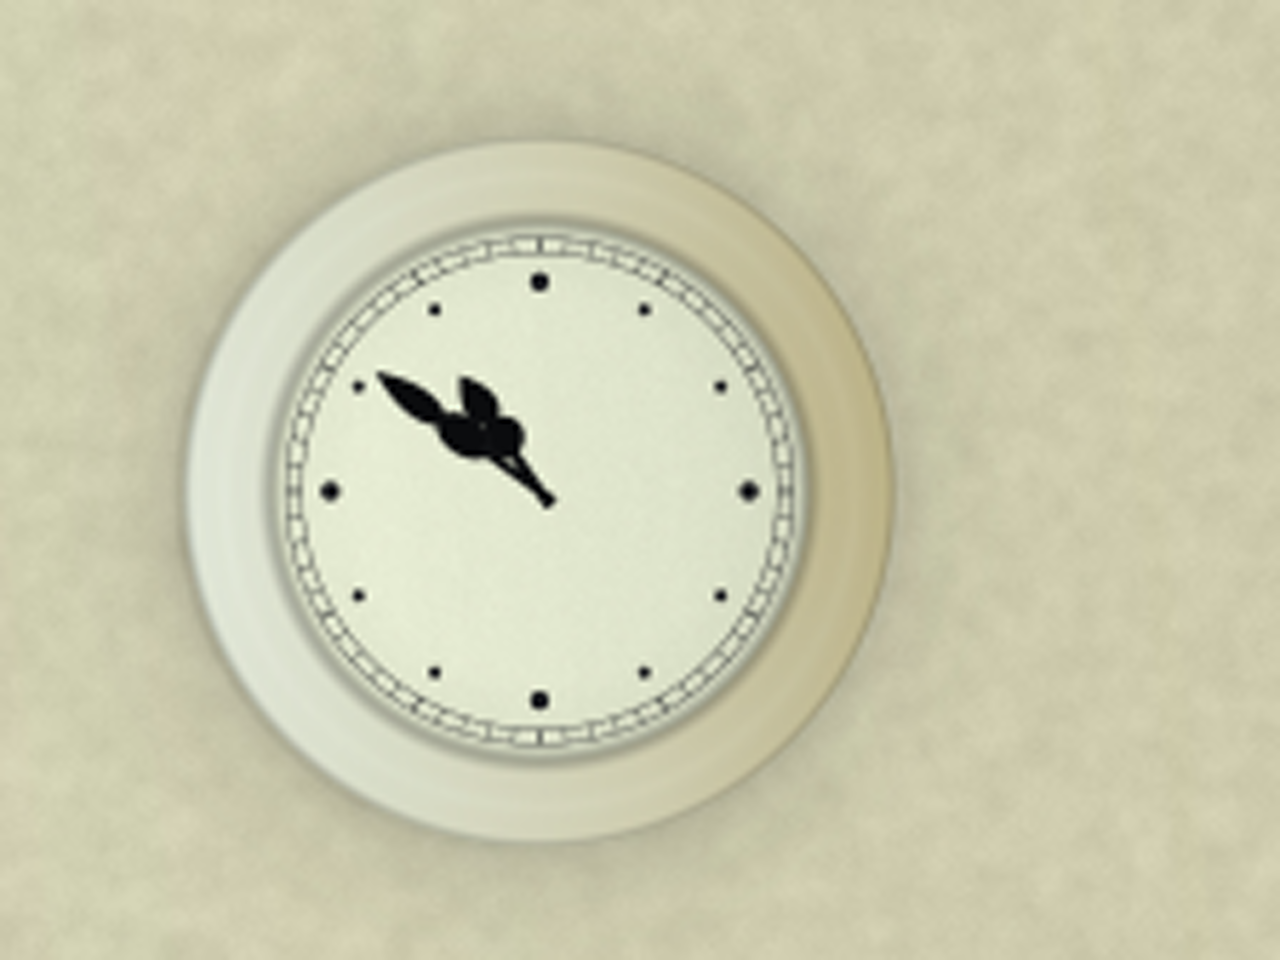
10 h 51 min
